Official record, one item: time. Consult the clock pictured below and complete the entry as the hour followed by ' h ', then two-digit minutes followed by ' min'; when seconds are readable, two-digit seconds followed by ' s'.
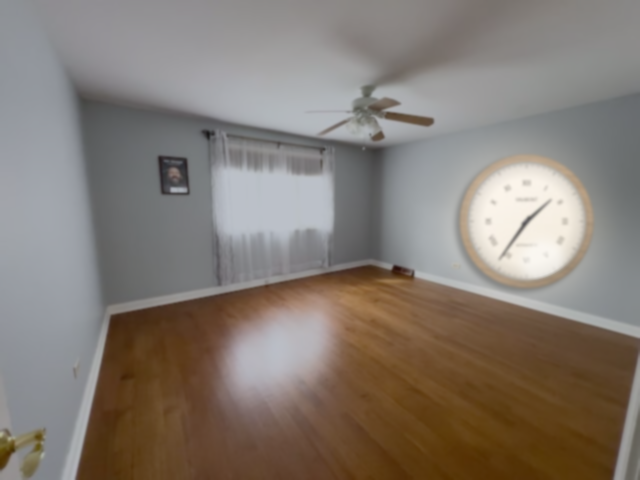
1 h 36 min
